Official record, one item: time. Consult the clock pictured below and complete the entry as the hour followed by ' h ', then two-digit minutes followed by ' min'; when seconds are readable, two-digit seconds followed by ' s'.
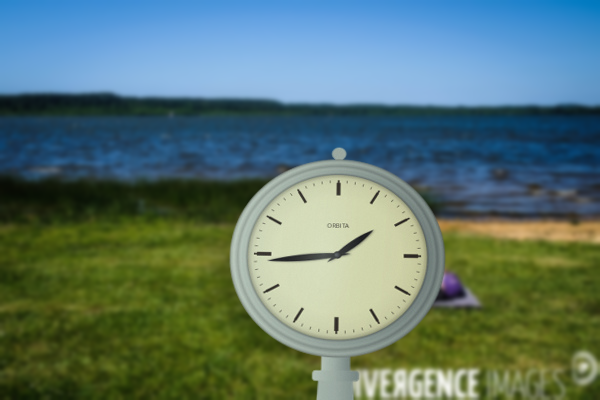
1 h 44 min
